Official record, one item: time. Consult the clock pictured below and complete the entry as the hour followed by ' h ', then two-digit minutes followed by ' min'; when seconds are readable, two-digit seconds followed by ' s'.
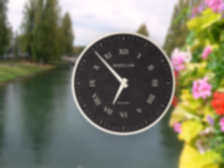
6 h 53 min
